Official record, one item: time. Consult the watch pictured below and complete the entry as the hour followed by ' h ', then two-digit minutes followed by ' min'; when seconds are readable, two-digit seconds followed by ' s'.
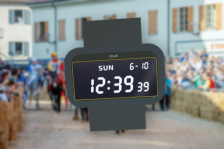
12 h 39 min 39 s
